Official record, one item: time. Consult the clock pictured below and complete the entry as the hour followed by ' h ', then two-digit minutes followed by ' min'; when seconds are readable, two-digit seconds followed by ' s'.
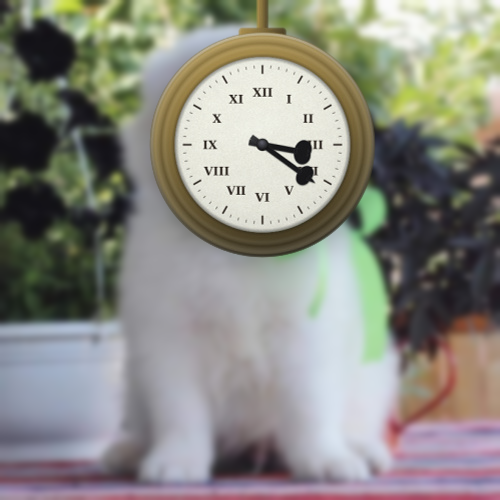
3 h 21 min
